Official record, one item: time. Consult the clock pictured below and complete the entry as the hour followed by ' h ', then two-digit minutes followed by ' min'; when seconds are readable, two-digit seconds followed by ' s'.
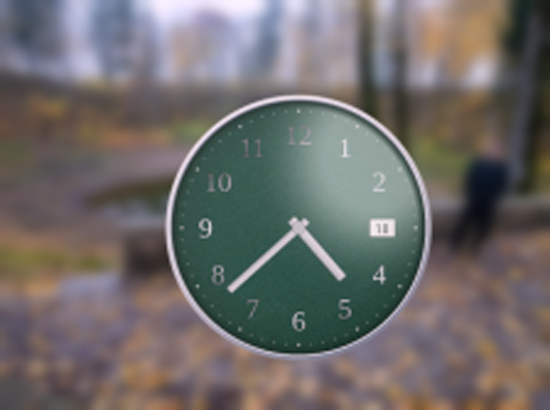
4 h 38 min
